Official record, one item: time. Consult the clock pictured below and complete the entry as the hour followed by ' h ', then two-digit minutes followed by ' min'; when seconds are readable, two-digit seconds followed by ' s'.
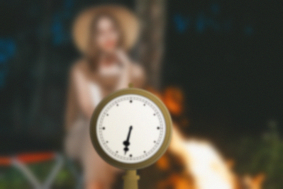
6 h 32 min
